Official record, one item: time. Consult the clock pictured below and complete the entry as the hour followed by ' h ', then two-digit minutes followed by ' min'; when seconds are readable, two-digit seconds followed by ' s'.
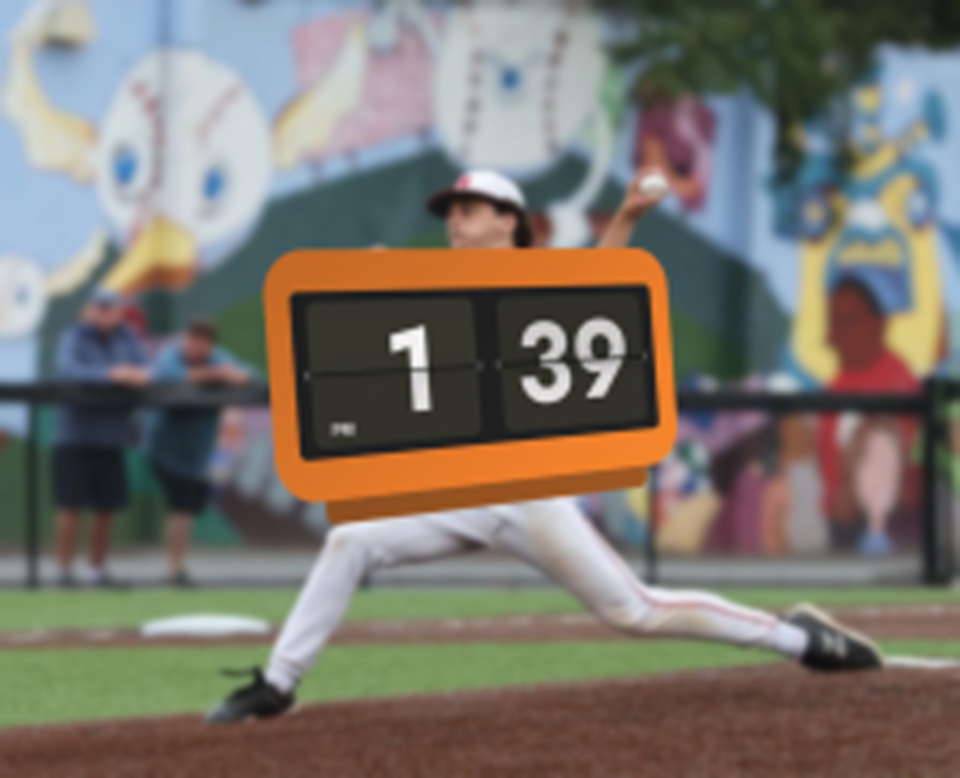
1 h 39 min
